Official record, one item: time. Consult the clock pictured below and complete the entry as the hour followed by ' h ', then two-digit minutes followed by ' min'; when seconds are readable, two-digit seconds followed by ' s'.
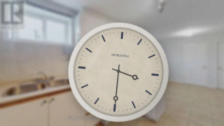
3 h 30 min
